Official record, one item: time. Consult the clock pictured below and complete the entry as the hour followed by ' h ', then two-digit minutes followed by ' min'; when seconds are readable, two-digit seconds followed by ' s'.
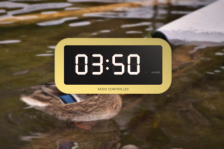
3 h 50 min
